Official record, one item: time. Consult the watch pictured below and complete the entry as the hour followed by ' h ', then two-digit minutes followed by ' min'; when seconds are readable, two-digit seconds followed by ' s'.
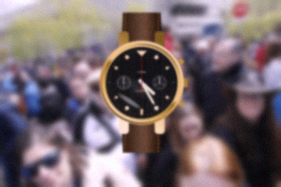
4 h 25 min
